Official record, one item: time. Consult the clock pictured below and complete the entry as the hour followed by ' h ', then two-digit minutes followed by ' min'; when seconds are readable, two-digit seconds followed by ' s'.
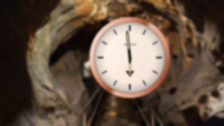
5 h 59 min
